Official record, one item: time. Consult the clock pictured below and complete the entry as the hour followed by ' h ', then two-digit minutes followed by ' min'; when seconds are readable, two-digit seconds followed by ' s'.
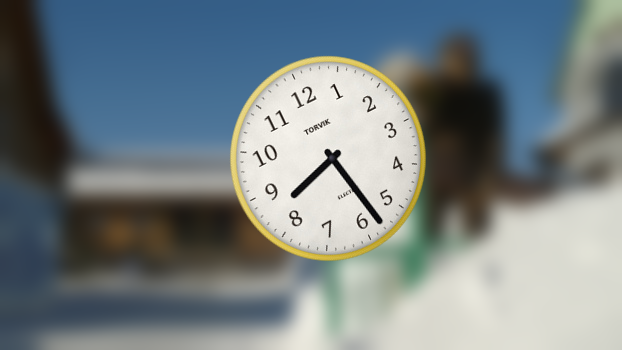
8 h 28 min
